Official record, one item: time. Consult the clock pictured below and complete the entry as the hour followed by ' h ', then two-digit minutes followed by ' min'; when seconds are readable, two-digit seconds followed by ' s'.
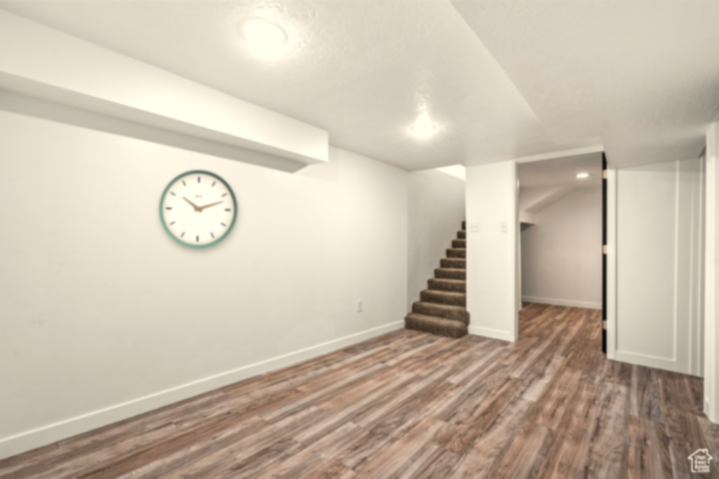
10 h 12 min
